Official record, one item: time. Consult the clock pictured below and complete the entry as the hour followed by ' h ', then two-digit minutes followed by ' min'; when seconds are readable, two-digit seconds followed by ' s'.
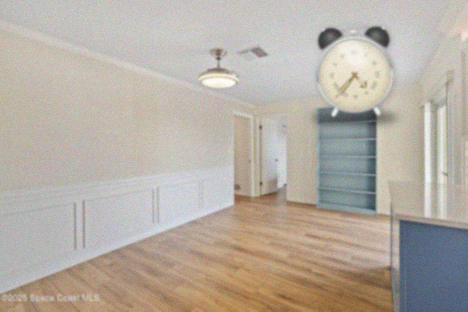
4 h 37 min
